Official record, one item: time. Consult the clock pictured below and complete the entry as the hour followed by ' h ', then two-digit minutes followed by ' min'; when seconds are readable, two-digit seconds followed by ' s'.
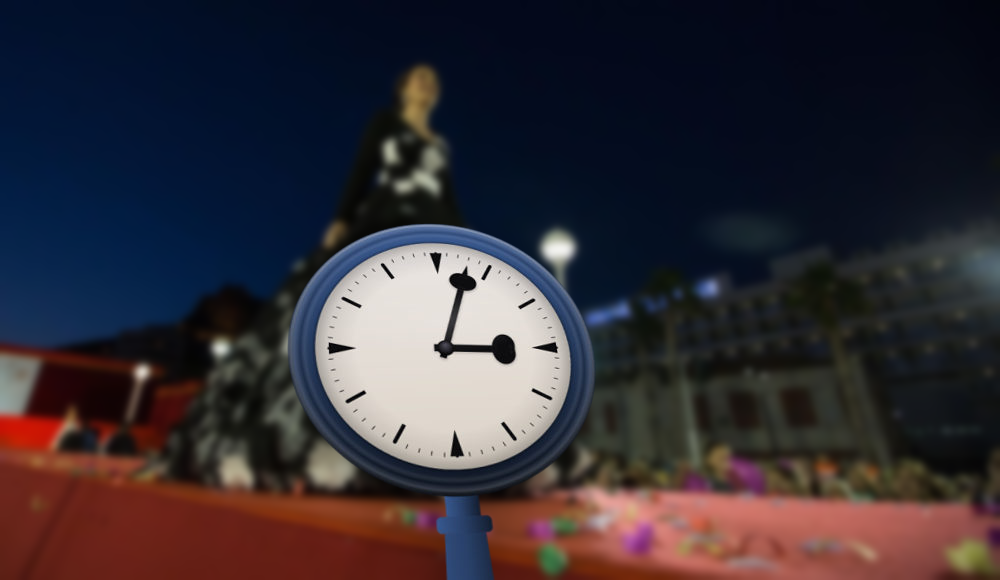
3 h 03 min
